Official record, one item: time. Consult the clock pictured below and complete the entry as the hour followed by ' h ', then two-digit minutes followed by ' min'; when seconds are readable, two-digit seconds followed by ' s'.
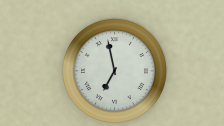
6 h 58 min
